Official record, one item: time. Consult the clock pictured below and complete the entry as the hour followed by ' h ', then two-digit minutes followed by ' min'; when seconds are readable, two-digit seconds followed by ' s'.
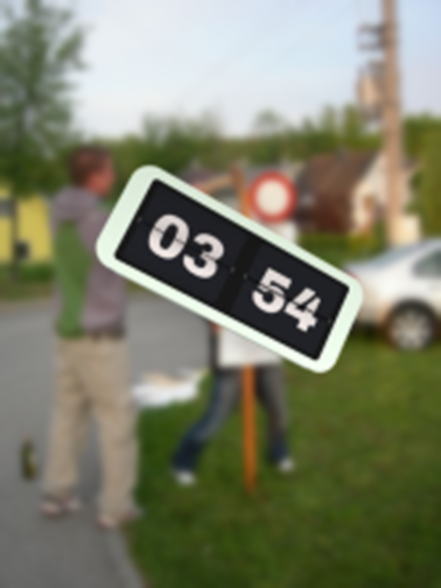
3 h 54 min
